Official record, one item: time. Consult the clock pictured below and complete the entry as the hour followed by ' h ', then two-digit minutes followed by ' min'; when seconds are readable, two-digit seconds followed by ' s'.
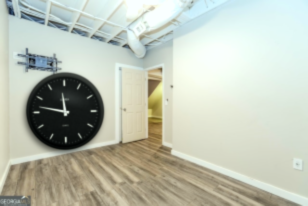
11 h 47 min
